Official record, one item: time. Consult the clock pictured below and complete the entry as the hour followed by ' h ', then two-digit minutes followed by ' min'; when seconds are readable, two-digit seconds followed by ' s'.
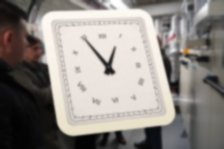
12 h 55 min
